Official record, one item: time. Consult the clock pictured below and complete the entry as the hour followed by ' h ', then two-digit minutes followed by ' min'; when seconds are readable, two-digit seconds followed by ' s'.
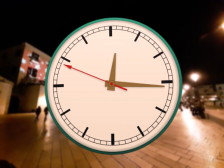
12 h 15 min 49 s
